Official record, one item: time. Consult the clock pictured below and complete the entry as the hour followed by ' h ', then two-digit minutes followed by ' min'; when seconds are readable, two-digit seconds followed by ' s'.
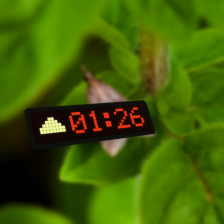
1 h 26 min
